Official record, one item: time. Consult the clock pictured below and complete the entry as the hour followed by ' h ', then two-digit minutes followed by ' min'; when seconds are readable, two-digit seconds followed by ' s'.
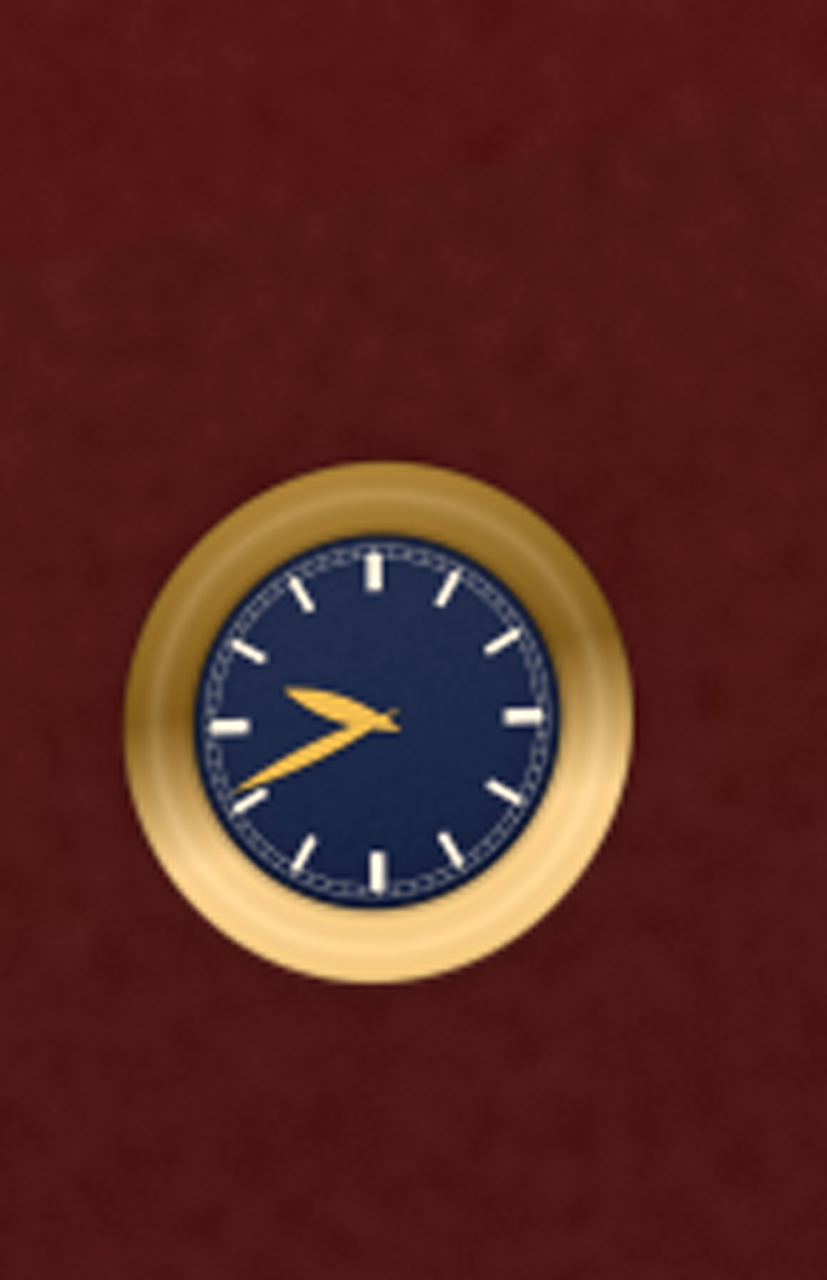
9 h 41 min
